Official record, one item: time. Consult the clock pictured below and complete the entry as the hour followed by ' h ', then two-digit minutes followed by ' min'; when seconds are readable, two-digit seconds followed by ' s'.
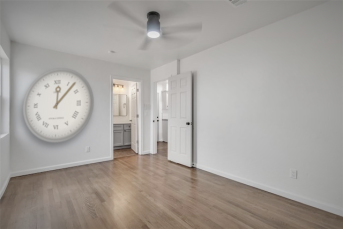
12 h 07 min
